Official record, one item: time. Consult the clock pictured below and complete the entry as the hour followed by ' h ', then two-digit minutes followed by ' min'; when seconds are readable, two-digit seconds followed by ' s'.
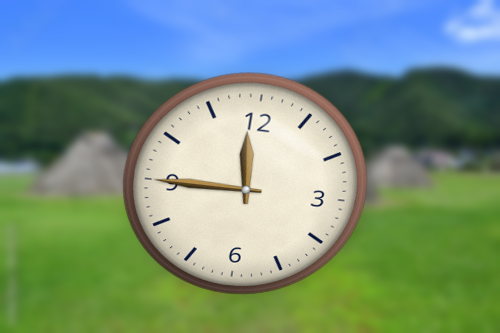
11 h 45 min
